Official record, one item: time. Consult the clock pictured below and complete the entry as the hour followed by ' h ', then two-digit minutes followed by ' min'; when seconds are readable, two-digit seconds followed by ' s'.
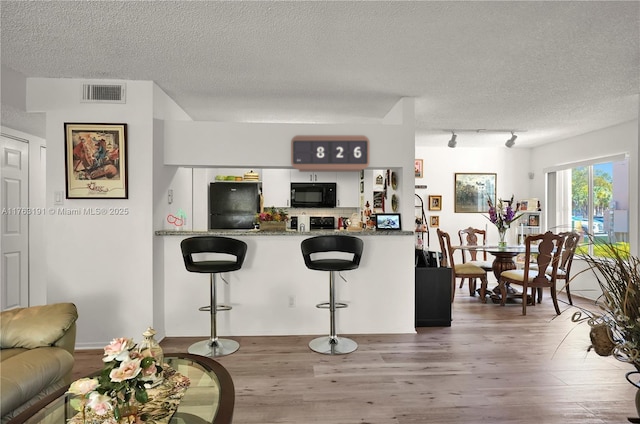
8 h 26 min
